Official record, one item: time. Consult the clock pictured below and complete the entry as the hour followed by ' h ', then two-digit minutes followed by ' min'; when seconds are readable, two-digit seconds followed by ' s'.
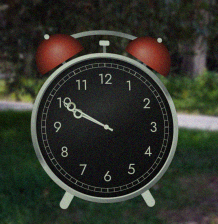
9 h 50 min
